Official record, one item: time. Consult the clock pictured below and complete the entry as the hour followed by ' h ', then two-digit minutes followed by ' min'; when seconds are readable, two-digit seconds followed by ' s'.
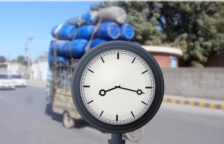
8 h 17 min
